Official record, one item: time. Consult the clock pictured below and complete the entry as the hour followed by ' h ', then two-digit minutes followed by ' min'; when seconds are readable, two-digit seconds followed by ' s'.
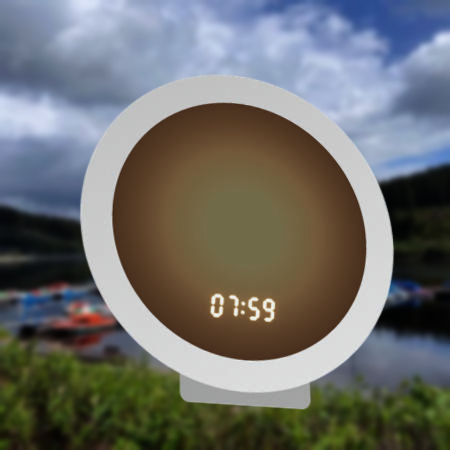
7 h 59 min
